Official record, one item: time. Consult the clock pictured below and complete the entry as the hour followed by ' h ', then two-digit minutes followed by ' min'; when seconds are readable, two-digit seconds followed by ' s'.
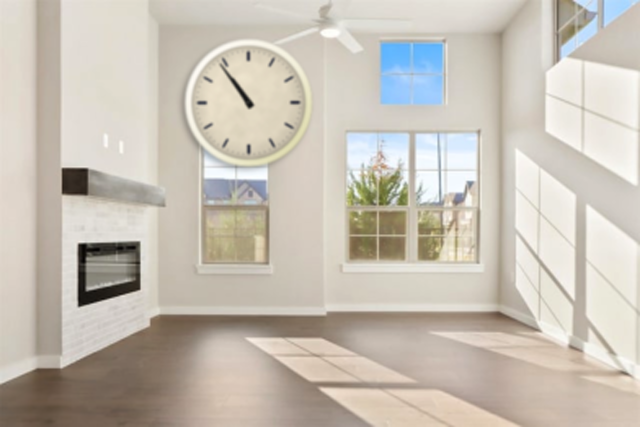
10 h 54 min
